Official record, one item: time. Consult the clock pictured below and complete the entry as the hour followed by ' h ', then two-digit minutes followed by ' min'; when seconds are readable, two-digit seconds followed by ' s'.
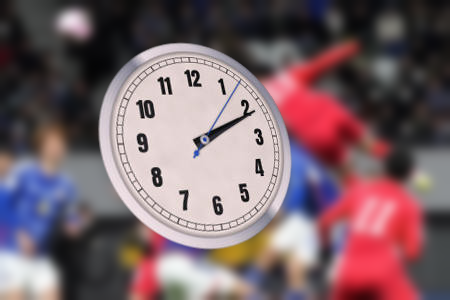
2 h 11 min 07 s
